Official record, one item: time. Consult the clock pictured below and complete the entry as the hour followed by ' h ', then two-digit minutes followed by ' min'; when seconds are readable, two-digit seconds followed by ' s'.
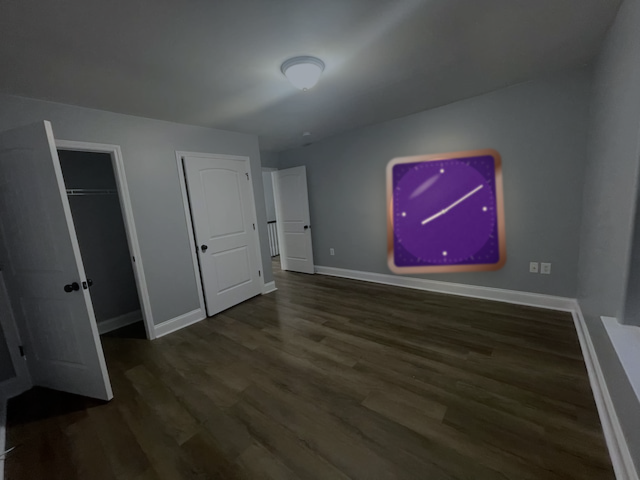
8 h 10 min
